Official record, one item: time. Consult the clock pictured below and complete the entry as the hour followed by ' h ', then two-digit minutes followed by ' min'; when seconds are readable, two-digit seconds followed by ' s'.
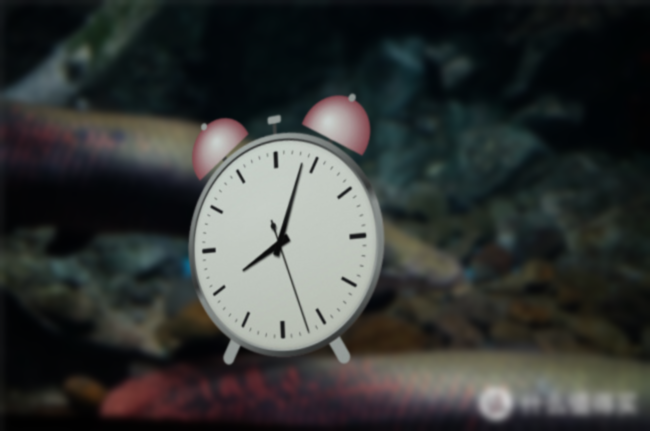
8 h 03 min 27 s
